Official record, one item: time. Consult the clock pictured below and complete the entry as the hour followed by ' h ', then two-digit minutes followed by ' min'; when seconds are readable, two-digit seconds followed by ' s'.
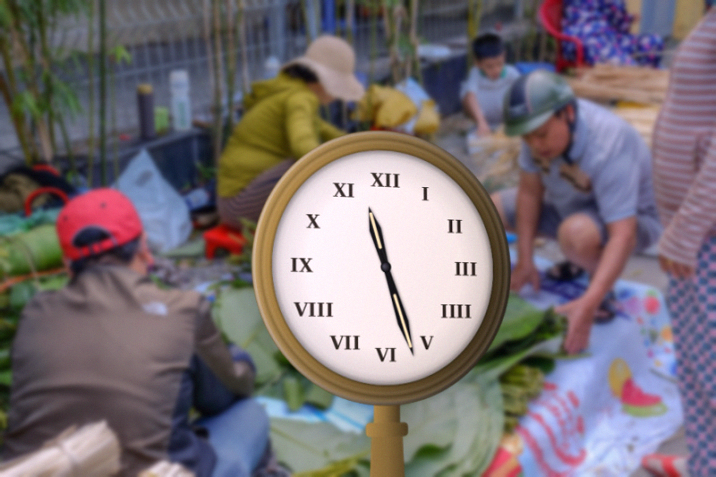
11 h 27 min
